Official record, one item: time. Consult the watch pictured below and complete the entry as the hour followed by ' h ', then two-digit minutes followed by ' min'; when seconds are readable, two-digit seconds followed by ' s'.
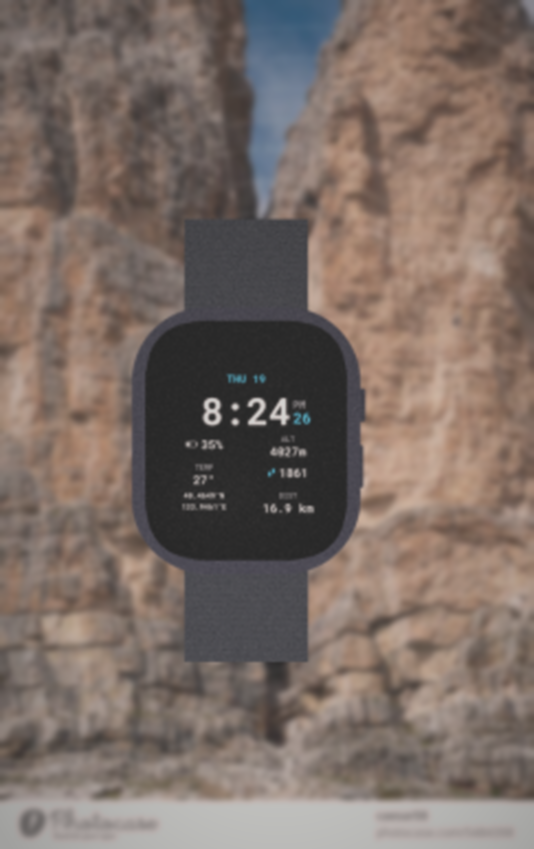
8 h 24 min
